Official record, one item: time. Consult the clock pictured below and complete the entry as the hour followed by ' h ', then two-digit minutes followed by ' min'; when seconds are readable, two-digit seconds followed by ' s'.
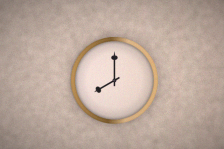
8 h 00 min
